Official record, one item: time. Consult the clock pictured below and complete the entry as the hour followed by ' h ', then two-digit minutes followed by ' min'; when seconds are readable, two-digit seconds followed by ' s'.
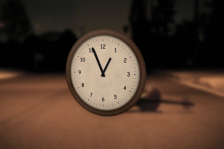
12 h 56 min
